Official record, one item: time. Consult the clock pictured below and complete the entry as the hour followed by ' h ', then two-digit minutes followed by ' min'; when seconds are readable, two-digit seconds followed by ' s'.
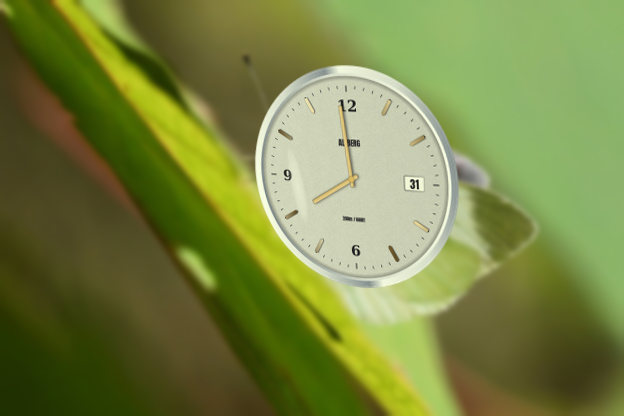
7 h 59 min
